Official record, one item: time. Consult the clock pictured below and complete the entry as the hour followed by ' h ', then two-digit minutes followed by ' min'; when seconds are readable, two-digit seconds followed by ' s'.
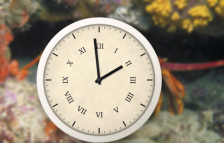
1 h 59 min
